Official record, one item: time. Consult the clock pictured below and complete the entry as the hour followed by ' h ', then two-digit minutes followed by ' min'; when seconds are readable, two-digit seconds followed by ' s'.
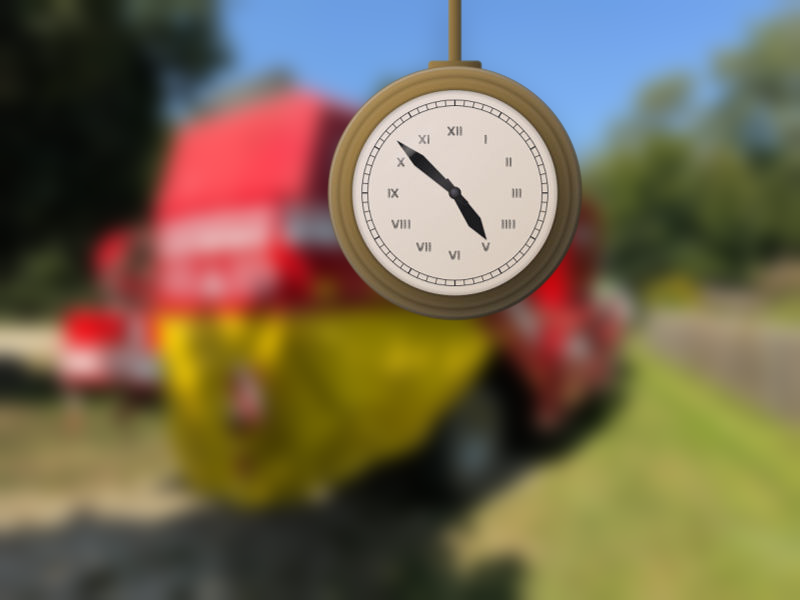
4 h 52 min
